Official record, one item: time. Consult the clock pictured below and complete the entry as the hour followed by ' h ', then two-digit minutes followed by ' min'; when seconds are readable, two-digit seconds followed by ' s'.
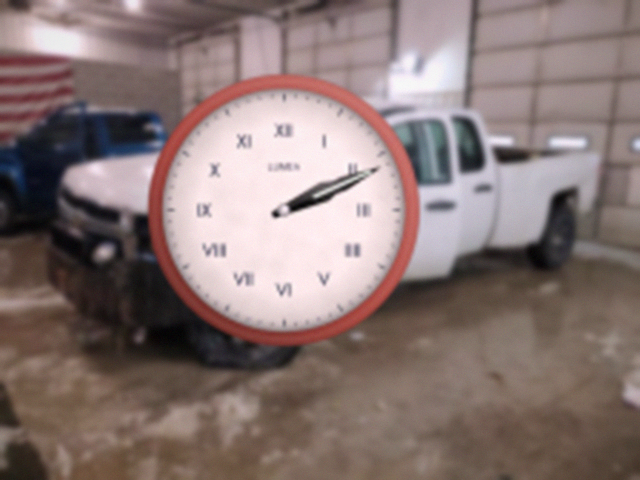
2 h 11 min
